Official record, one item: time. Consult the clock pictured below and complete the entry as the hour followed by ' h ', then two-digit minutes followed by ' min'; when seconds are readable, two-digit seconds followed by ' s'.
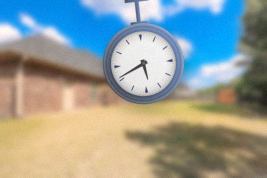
5 h 41 min
